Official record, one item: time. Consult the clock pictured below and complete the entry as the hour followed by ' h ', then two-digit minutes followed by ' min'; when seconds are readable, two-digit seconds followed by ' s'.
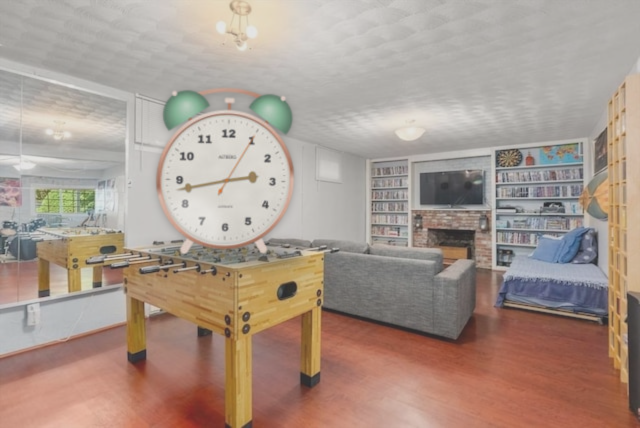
2 h 43 min 05 s
